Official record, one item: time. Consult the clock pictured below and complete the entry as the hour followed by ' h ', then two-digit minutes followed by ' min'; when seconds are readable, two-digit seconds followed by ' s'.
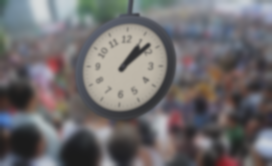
1 h 08 min
